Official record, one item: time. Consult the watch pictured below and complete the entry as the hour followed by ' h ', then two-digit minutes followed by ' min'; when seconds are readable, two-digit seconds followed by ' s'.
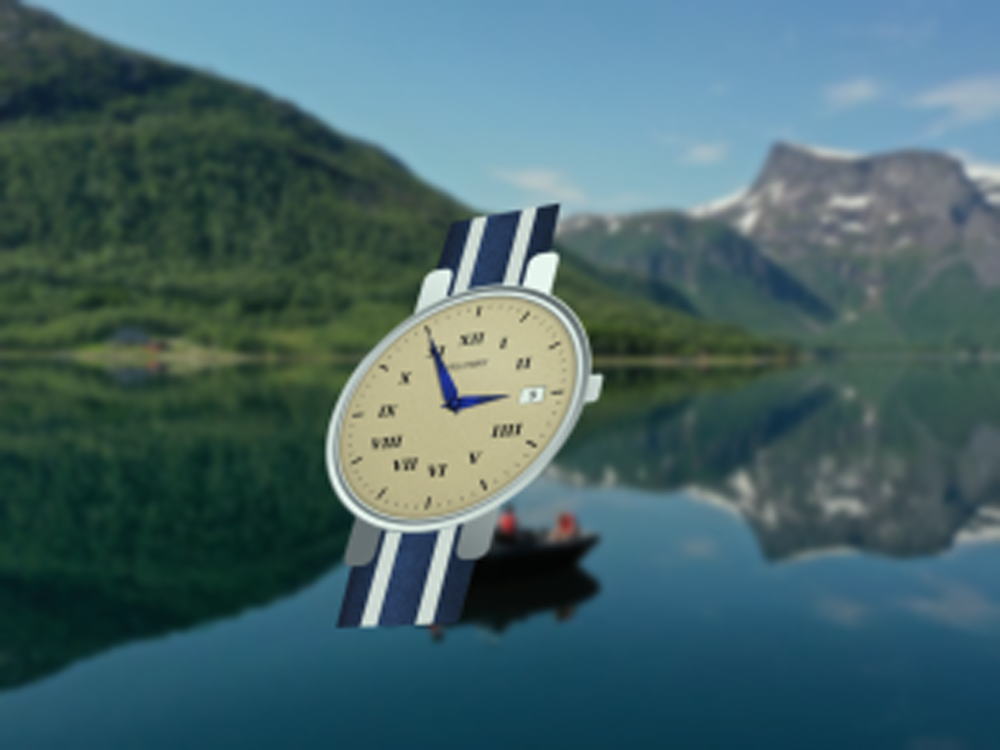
2 h 55 min
